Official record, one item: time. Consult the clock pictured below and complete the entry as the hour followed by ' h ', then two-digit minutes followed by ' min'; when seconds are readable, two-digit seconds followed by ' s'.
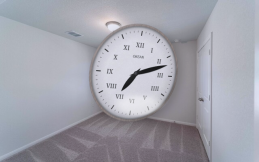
7 h 12 min
